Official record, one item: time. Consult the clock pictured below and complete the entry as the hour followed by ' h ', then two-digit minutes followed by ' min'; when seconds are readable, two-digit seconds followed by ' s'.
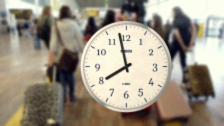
7 h 58 min
